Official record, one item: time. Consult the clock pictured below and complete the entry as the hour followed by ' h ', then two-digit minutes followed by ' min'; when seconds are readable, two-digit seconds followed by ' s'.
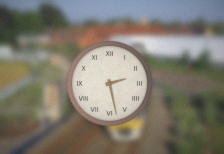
2 h 28 min
